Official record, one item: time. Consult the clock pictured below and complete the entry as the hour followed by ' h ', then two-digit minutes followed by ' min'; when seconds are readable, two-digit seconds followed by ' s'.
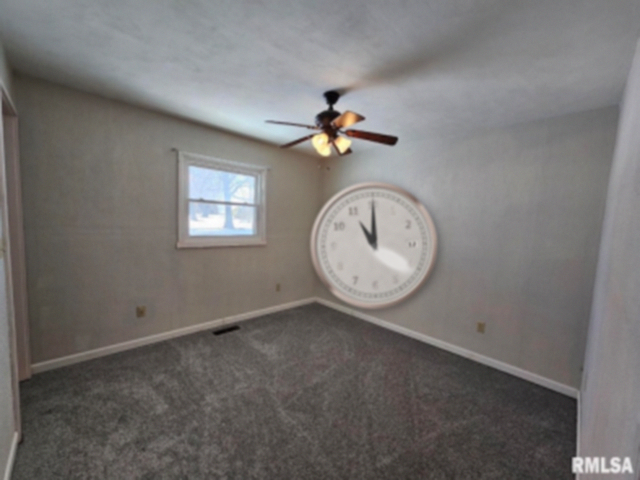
11 h 00 min
